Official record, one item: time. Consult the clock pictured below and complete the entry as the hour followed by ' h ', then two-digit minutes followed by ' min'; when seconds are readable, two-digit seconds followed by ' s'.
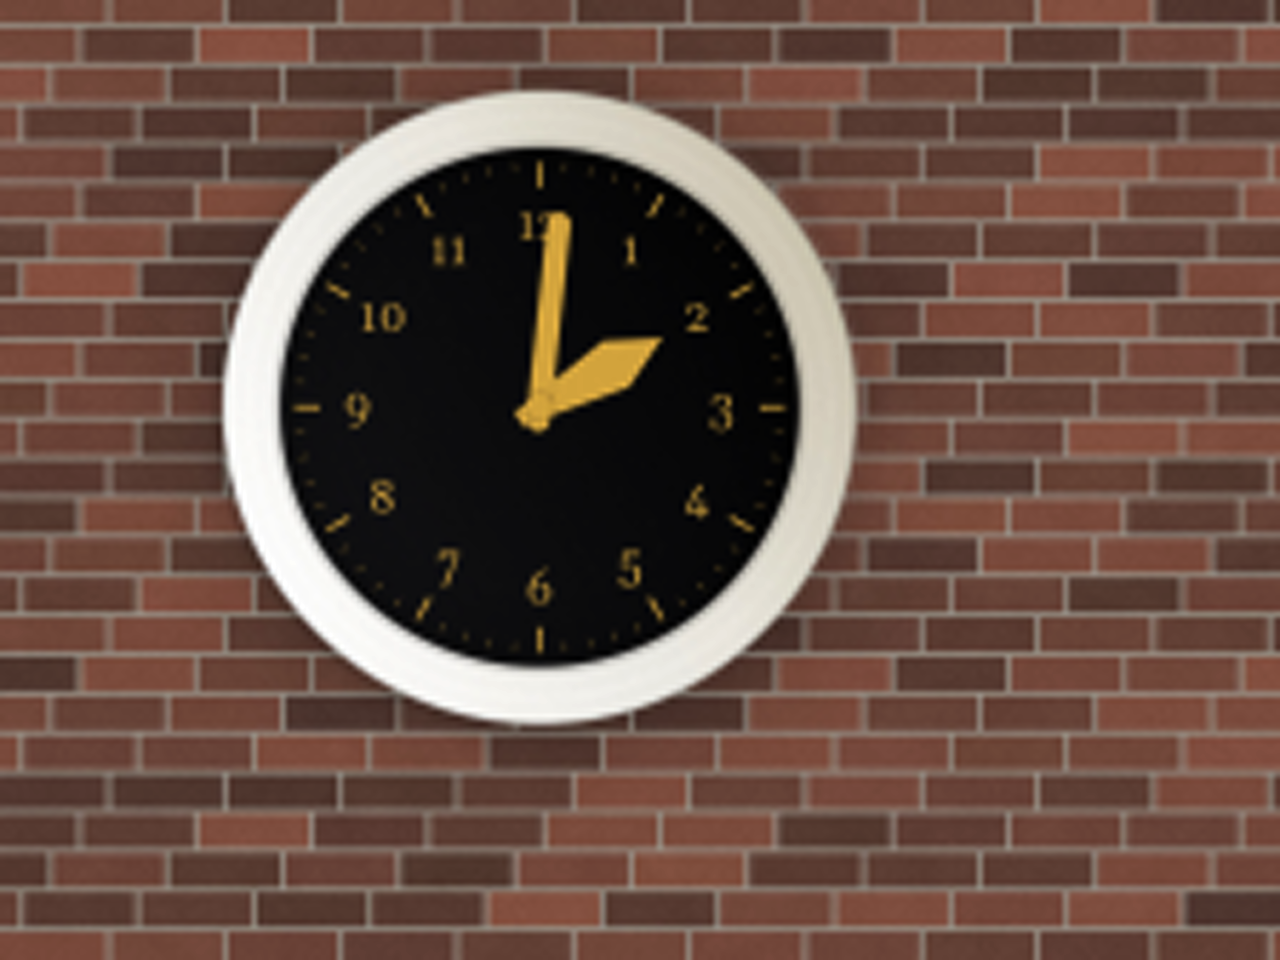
2 h 01 min
